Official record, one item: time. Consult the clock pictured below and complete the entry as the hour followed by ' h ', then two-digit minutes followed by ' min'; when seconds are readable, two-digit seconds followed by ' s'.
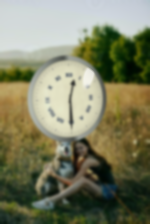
12 h 30 min
